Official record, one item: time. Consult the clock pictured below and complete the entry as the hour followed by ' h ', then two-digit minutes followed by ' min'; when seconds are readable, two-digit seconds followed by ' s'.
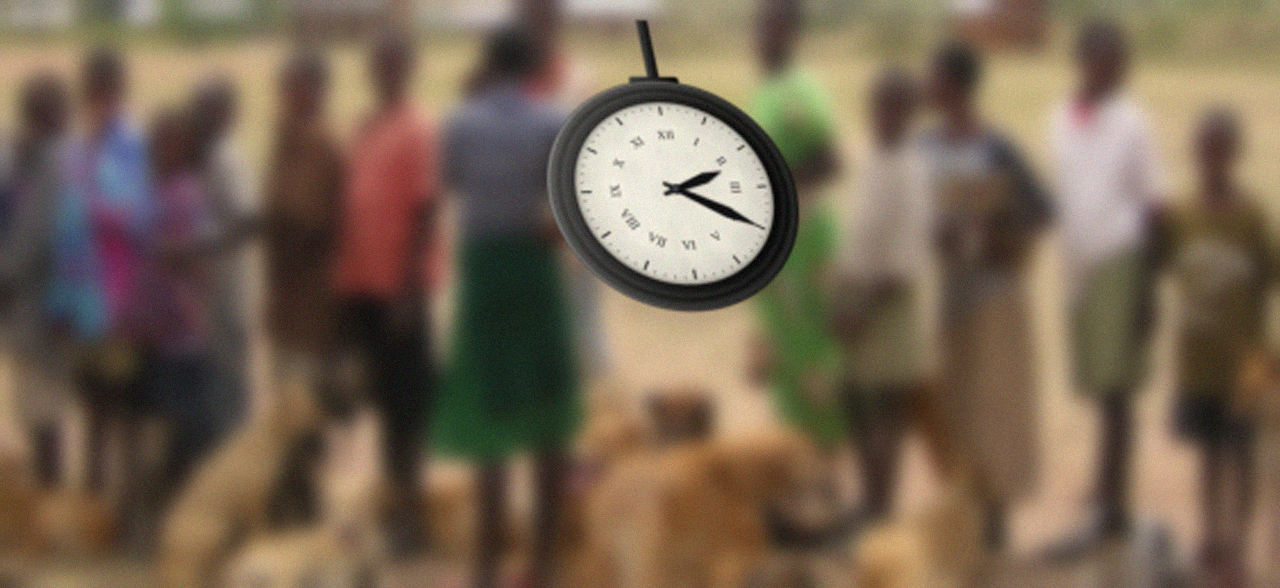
2 h 20 min
